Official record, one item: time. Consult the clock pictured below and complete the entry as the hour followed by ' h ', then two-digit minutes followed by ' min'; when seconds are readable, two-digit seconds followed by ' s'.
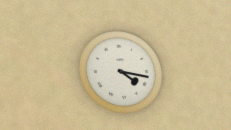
4 h 17 min
